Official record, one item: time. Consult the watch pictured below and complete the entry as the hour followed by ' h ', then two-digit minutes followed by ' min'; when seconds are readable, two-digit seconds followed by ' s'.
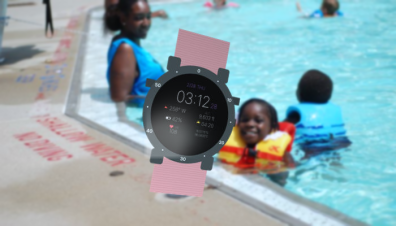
3 h 12 min
